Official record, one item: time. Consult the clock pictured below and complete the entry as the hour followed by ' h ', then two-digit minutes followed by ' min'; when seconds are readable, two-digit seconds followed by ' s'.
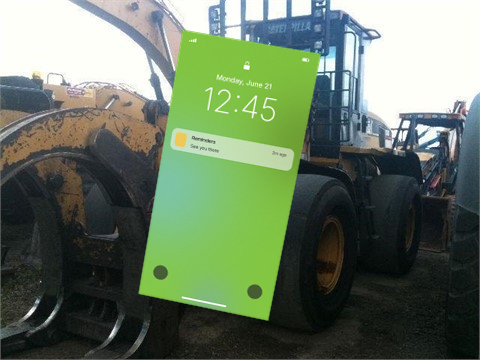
12 h 45 min
